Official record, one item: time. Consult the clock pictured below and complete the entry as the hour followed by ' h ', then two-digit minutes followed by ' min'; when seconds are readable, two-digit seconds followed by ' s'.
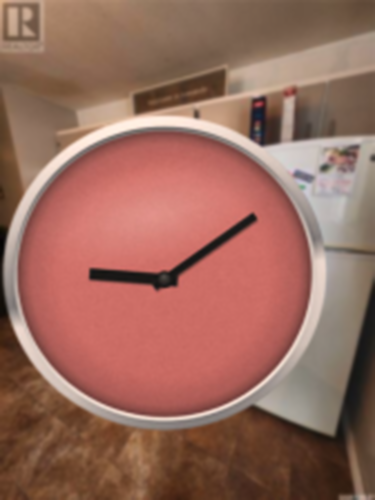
9 h 09 min
